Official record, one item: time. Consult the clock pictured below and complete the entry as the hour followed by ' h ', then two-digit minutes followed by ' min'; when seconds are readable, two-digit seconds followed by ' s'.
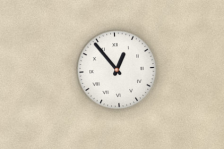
12 h 54 min
